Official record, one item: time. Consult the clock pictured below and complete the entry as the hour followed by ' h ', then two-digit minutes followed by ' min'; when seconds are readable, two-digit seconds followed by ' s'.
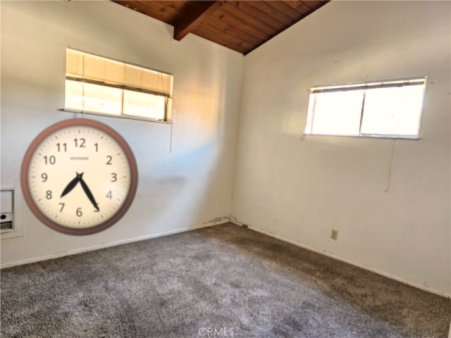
7 h 25 min
